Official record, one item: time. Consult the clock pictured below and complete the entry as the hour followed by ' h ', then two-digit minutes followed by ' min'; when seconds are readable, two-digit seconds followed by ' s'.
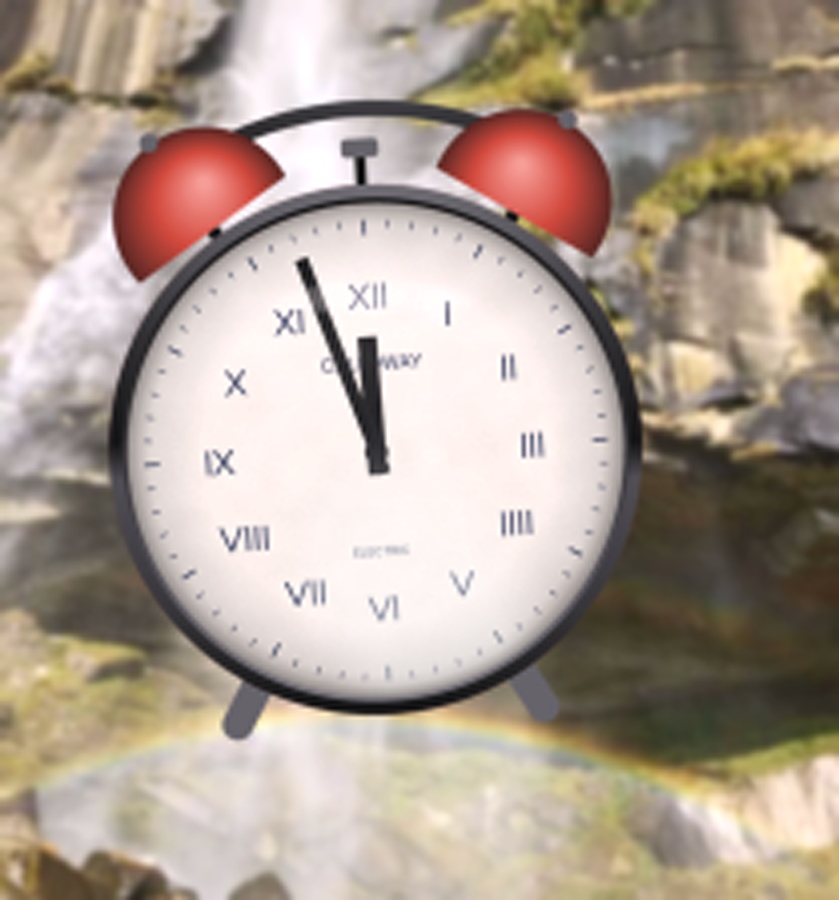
11 h 57 min
